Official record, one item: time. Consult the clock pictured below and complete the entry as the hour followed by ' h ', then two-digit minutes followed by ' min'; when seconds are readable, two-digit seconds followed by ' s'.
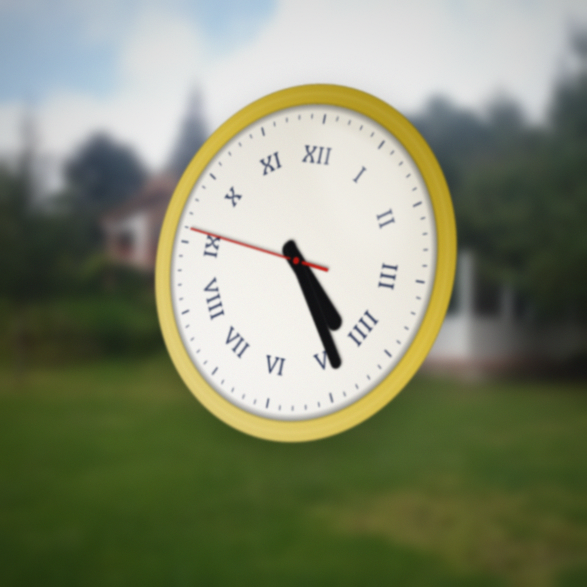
4 h 23 min 46 s
